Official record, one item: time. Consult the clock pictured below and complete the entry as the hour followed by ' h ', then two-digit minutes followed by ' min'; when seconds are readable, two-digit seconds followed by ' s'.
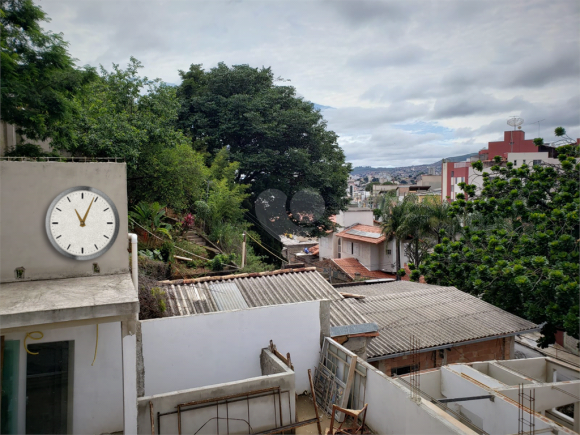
11 h 04 min
